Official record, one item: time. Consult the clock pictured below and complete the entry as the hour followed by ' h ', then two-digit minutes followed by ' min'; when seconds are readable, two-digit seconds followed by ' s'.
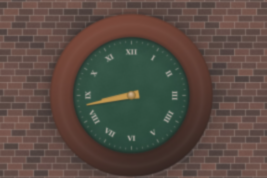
8 h 43 min
